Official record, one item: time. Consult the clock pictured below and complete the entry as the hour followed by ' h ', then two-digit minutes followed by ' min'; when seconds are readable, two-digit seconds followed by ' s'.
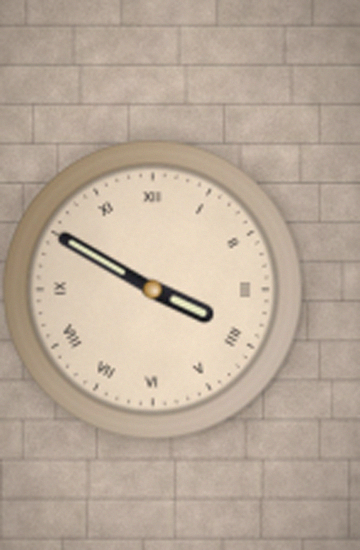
3 h 50 min
